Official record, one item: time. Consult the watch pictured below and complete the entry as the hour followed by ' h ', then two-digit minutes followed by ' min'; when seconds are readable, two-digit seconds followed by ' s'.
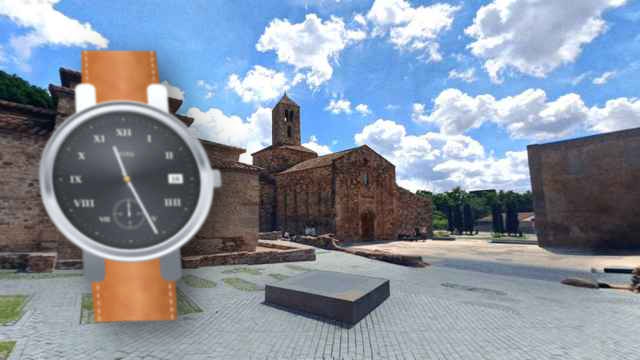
11 h 26 min
